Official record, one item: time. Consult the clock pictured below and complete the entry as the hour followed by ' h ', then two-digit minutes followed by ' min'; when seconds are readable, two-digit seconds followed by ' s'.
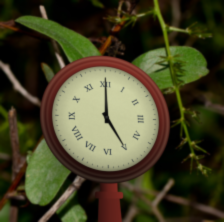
5 h 00 min
